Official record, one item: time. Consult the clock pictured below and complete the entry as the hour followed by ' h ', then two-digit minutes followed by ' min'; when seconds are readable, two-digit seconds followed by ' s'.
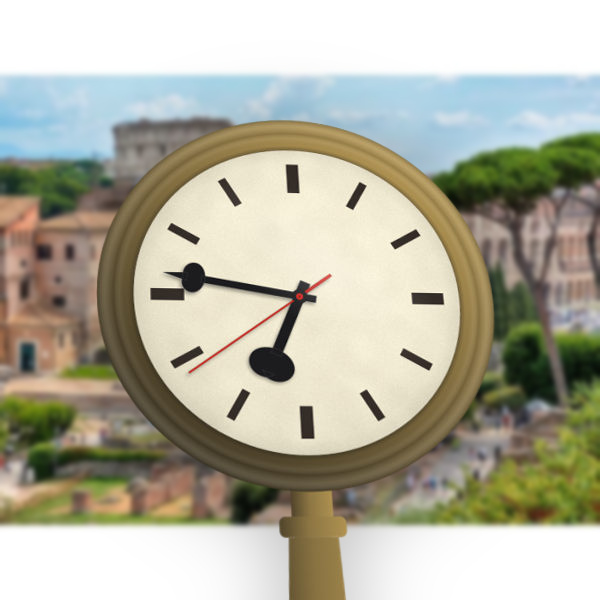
6 h 46 min 39 s
